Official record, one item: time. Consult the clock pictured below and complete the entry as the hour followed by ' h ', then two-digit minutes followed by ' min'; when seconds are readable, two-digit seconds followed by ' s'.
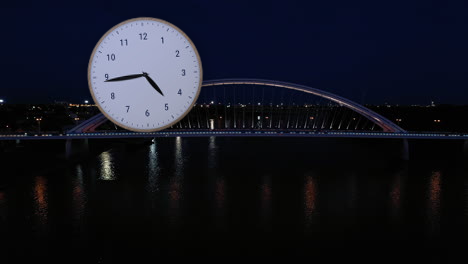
4 h 44 min
